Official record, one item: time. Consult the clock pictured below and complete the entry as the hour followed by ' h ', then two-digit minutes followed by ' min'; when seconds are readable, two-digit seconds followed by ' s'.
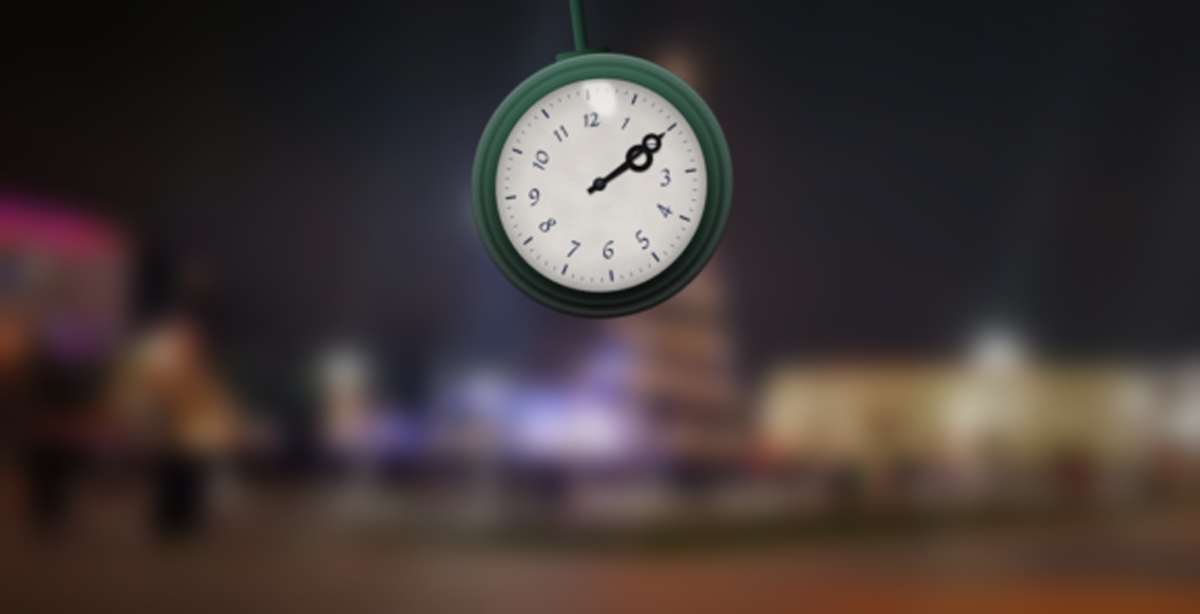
2 h 10 min
